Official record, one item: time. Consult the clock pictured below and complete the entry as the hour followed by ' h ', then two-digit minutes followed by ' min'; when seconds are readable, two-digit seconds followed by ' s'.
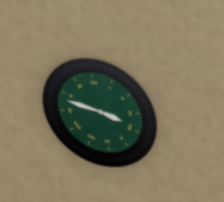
3 h 48 min
